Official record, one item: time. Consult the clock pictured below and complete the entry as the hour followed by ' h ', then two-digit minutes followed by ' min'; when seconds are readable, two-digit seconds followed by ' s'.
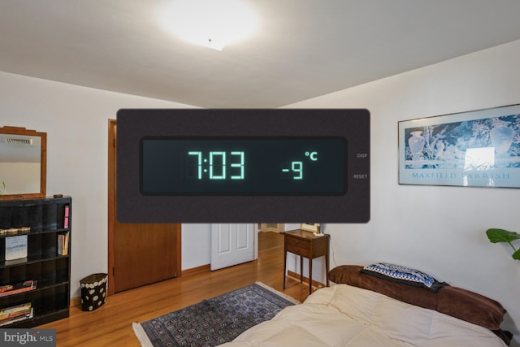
7 h 03 min
